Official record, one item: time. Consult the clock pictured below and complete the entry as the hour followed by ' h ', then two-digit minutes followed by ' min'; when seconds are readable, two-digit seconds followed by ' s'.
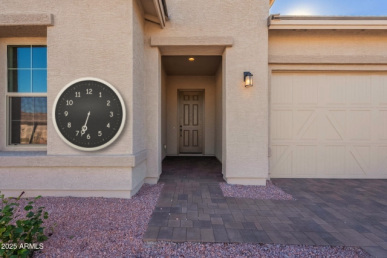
6 h 33 min
